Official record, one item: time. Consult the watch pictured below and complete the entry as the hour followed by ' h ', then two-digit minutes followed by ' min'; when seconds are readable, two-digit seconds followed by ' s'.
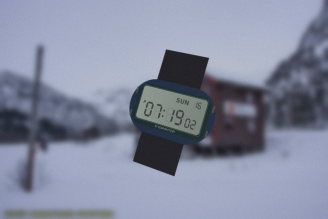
7 h 19 min 02 s
